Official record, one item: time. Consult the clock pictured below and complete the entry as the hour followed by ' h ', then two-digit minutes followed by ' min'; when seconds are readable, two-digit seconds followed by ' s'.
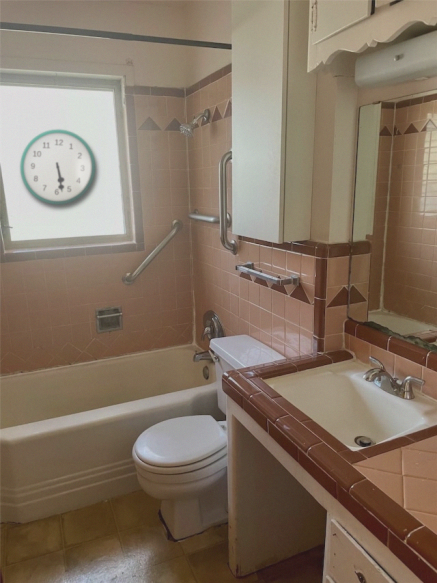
5 h 28 min
